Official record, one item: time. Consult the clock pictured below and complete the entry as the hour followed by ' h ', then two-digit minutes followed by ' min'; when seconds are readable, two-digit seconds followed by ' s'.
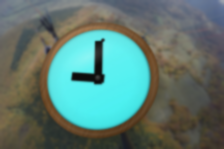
8 h 59 min
